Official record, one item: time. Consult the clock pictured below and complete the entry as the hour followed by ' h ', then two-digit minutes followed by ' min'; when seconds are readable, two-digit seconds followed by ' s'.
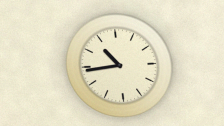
10 h 44 min
